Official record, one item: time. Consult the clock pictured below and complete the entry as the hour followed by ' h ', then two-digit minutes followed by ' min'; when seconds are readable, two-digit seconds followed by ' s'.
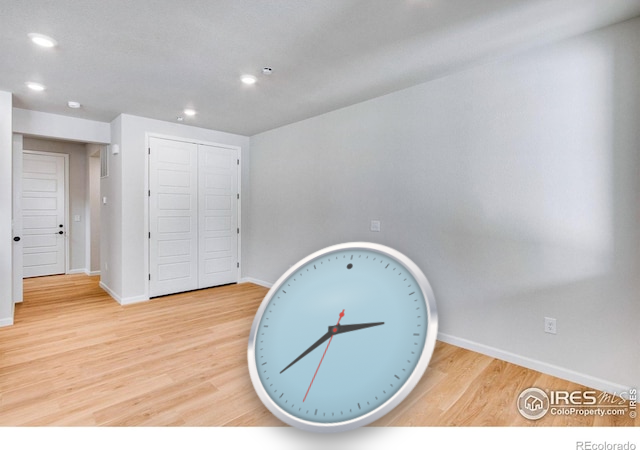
2 h 37 min 32 s
